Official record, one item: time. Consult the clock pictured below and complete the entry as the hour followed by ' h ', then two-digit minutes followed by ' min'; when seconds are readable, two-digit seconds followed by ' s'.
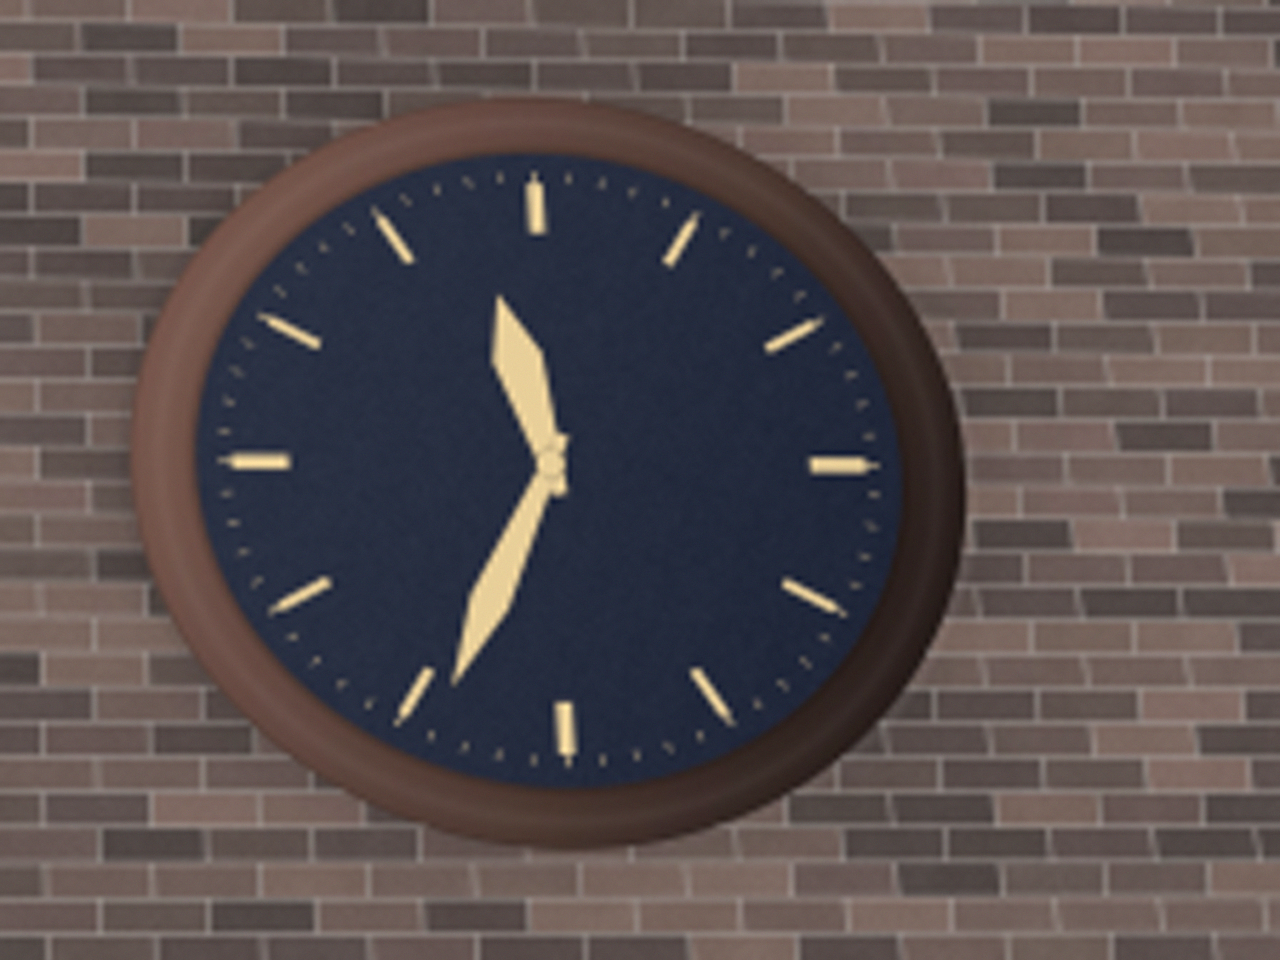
11 h 34 min
